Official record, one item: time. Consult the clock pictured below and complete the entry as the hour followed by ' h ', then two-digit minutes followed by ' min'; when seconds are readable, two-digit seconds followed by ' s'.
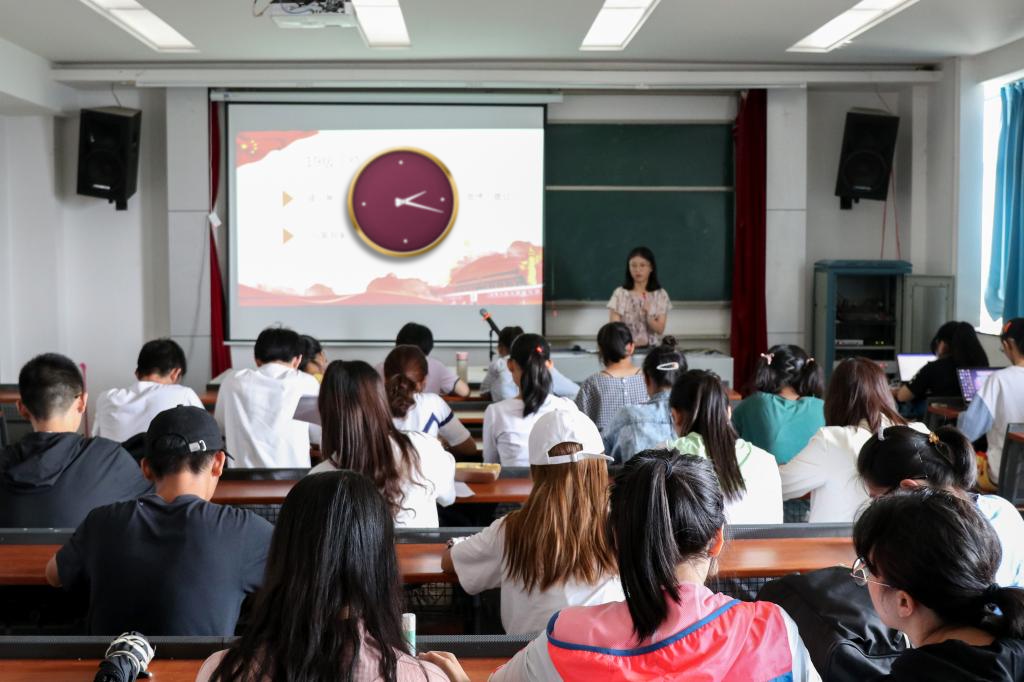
2 h 18 min
